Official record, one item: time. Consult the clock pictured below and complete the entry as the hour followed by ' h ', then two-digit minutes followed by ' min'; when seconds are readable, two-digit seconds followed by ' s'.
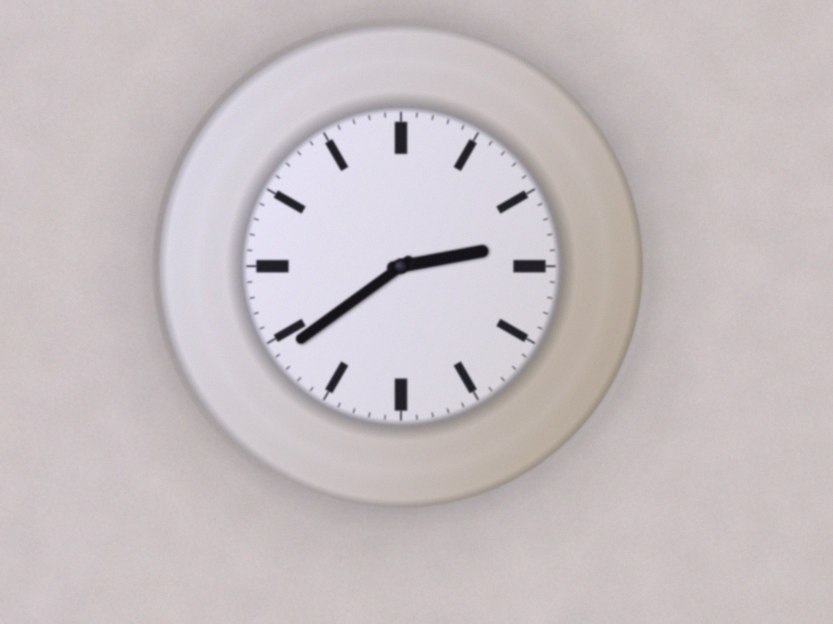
2 h 39 min
